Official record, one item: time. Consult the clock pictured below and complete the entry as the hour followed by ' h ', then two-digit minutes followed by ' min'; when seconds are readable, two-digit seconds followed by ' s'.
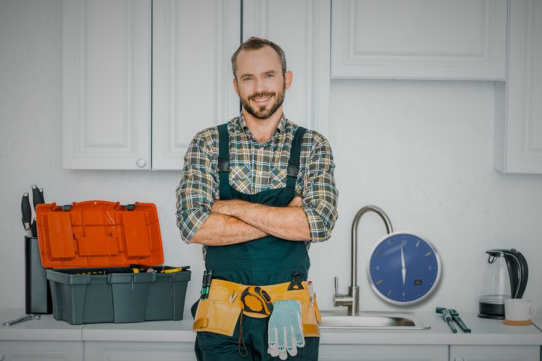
5 h 59 min
